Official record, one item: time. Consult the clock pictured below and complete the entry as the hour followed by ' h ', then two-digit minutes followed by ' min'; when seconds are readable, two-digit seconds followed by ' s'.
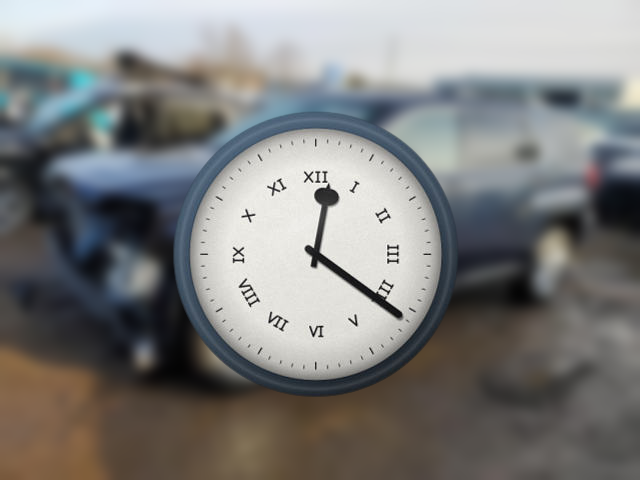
12 h 21 min
